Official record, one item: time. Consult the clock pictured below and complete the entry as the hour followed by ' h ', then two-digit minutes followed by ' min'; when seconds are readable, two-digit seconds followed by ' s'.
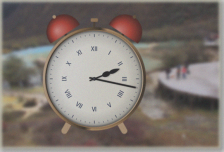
2 h 17 min
